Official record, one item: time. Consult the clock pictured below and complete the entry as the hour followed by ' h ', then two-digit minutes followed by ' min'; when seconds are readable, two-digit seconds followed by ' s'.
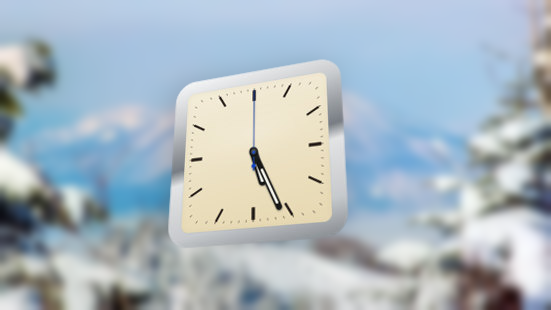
5 h 26 min 00 s
